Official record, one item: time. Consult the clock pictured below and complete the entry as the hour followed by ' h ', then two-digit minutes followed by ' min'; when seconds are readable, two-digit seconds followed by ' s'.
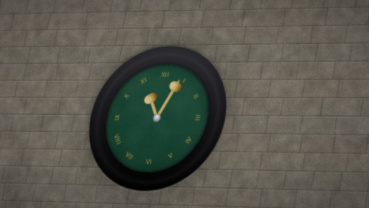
11 h 04 min
